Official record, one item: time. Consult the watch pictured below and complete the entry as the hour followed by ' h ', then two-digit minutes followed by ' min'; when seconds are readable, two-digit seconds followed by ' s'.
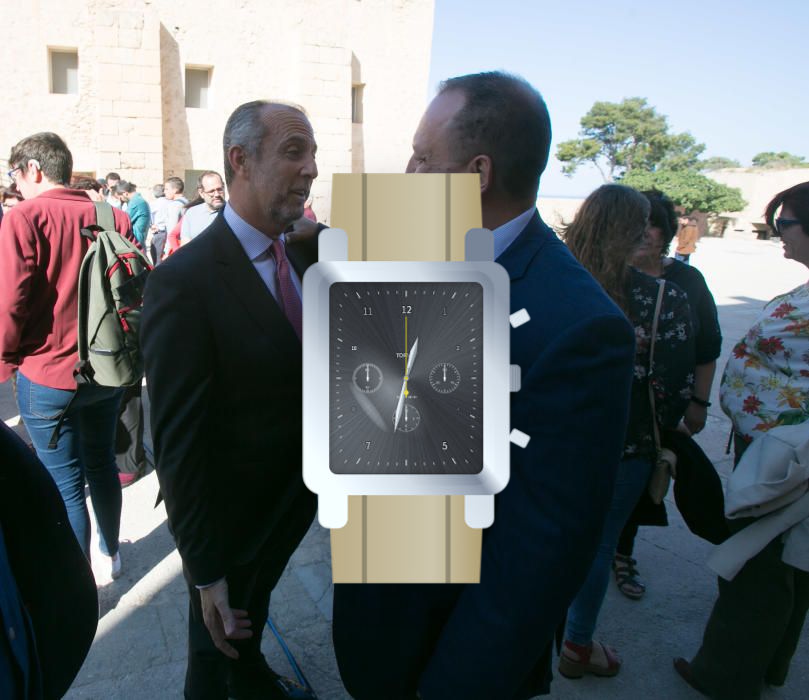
12 h 32 min
